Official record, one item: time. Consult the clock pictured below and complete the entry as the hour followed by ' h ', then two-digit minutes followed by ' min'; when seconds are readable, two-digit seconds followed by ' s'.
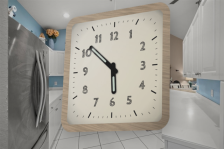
5 h 52 min
